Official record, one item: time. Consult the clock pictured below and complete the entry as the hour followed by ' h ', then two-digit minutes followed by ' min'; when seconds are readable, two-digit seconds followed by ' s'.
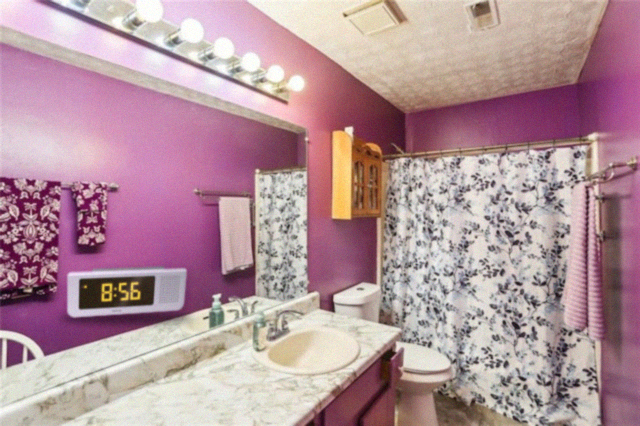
8 h 56 min
